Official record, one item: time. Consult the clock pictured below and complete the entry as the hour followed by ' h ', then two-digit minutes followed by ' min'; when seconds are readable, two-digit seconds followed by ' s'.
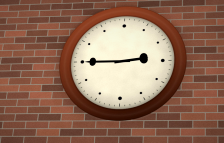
2 h 45 min
